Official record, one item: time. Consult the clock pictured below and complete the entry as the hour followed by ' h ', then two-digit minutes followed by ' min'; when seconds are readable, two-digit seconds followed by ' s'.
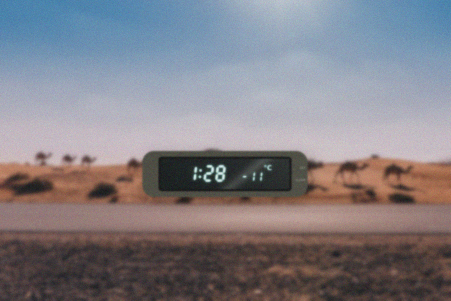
1 h 28 min
